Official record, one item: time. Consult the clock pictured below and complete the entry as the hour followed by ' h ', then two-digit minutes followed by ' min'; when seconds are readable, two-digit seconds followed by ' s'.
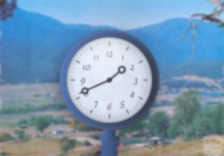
1 h 41 min
